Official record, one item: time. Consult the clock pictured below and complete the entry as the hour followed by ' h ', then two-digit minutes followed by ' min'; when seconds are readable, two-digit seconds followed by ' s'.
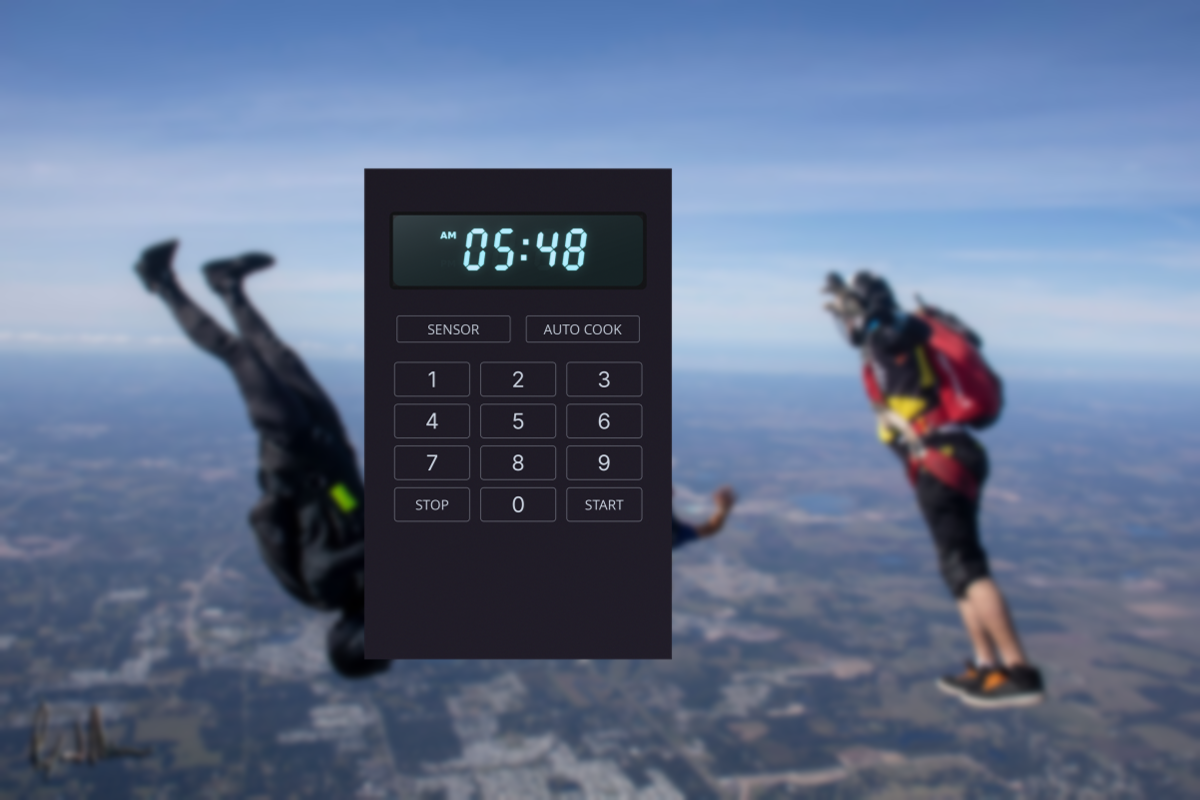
5 h 48 min
